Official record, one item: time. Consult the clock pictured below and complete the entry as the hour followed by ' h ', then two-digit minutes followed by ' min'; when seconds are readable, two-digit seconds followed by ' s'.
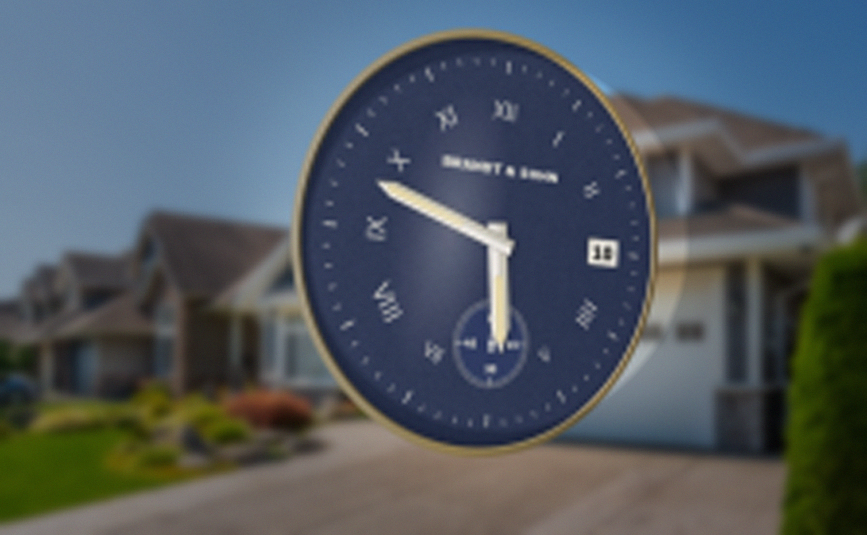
5 h 48 min
